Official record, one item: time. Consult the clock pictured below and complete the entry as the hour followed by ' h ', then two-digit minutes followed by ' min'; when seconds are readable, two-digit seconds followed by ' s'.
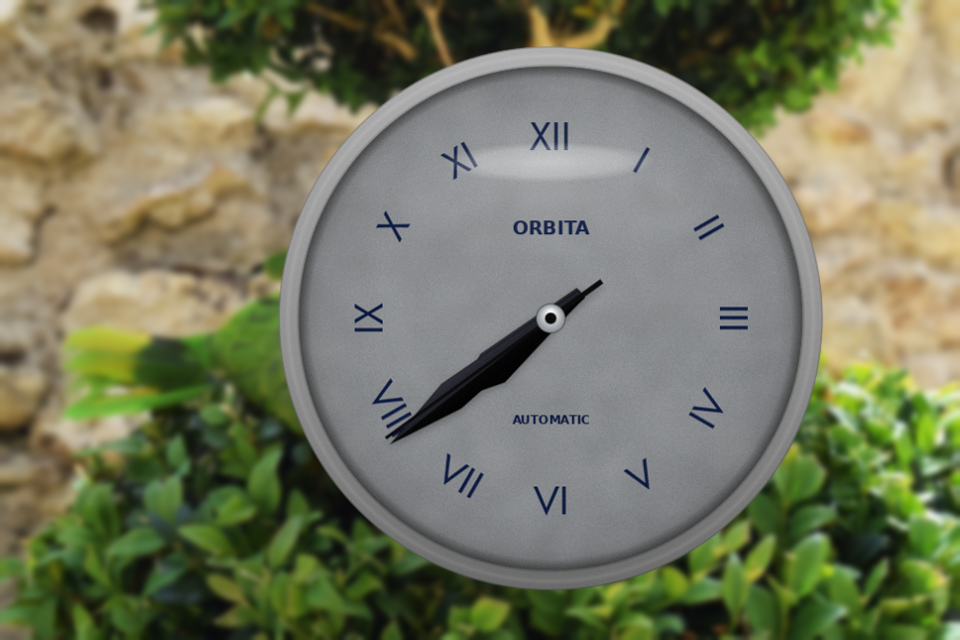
7 h 38 min 39 s
